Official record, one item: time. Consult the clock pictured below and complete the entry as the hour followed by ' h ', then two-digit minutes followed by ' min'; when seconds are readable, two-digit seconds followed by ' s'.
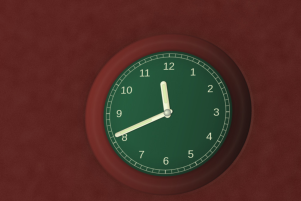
11 h 41 min
